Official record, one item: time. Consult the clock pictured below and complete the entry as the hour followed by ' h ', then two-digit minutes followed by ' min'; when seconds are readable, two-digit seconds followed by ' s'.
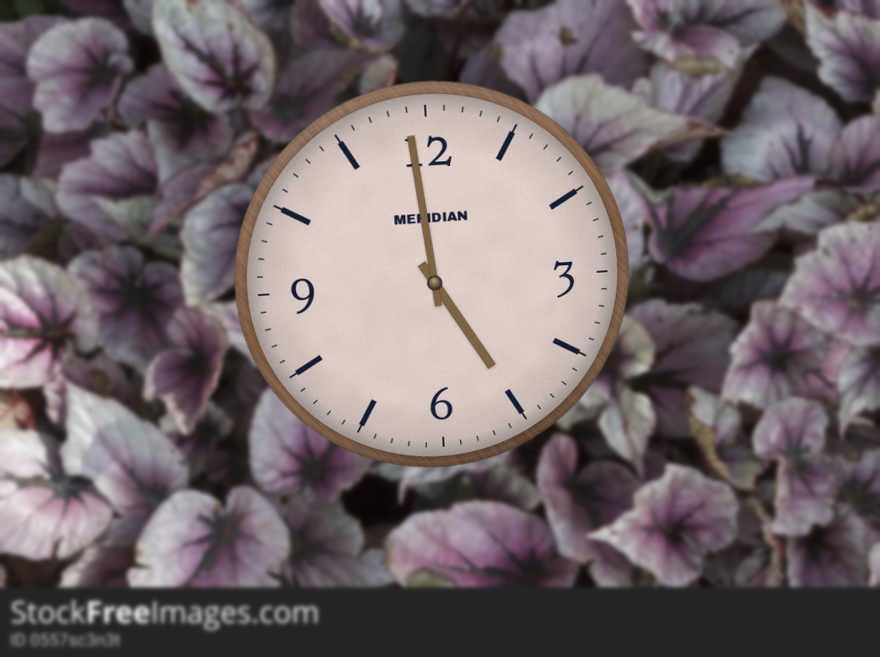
4 h 59 min
